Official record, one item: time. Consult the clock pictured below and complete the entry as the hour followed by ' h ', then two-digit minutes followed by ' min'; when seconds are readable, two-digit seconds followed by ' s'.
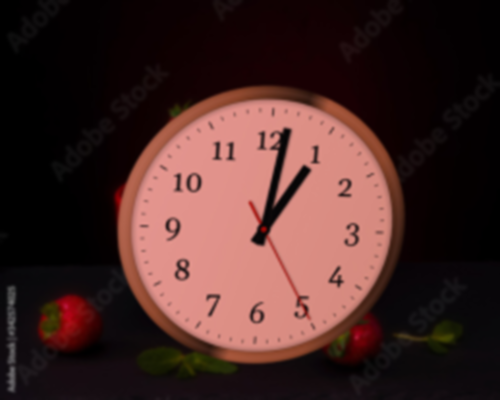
1 h 01 min 25 s
